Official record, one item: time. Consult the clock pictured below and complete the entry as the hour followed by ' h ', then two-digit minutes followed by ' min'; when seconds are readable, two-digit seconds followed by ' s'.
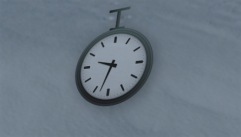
9 h 33 min
